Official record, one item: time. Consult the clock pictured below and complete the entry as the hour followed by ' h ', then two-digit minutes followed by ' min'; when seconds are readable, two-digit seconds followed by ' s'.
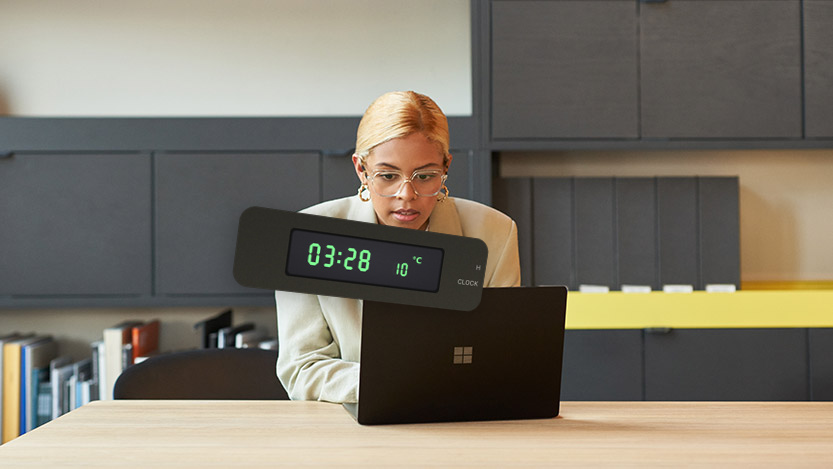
3 h 28 min
